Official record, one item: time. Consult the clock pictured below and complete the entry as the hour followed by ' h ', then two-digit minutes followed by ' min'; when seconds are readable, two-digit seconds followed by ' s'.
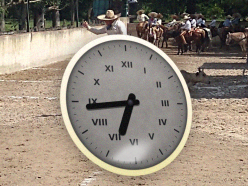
6 h 44 min
